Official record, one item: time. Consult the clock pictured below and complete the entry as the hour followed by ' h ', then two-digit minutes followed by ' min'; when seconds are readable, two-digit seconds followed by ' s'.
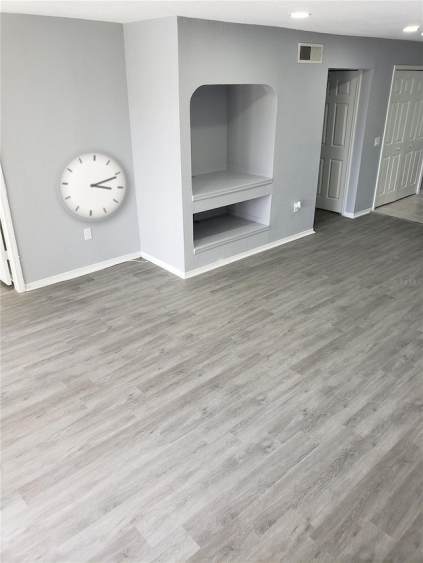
3 h 11 min
